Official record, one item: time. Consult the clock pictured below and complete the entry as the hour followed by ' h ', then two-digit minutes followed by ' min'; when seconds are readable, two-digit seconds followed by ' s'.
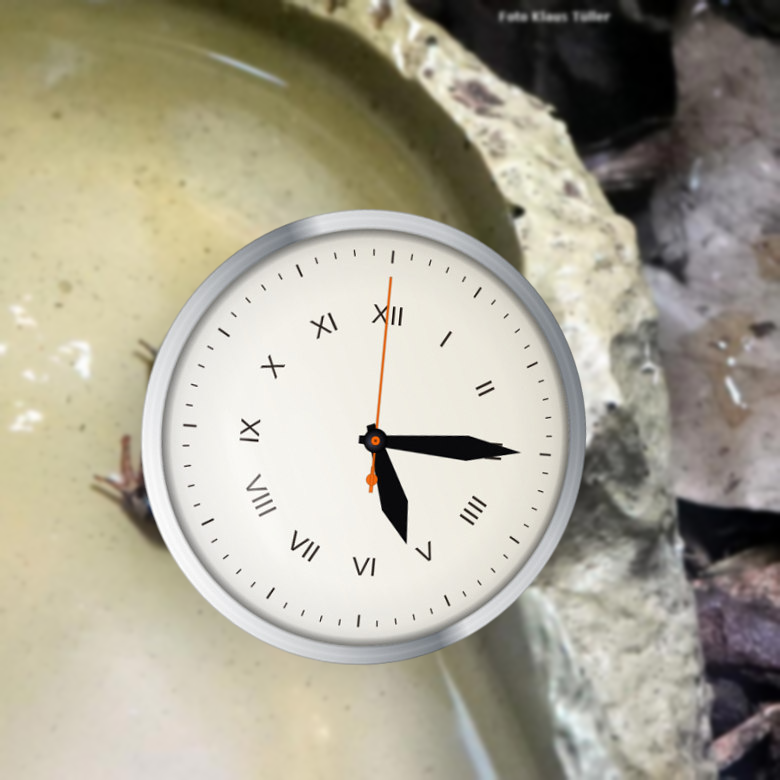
5 h 15 min 00 s
